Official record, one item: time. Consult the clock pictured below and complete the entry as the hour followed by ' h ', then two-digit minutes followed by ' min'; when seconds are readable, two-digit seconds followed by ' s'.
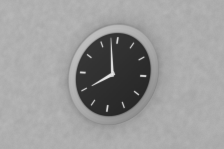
7 h 58 min
